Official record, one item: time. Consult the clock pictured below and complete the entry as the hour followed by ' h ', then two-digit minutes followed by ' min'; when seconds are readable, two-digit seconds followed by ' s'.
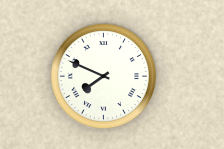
7 h 49 min
